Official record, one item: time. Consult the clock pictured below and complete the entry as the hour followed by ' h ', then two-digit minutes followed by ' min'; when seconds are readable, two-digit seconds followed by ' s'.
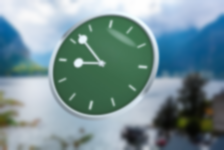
8 h 52 min
